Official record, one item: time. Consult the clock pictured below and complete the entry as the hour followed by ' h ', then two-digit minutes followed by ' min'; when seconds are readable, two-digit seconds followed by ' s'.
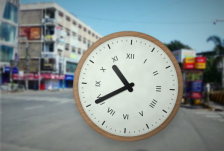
10 h 40 min
